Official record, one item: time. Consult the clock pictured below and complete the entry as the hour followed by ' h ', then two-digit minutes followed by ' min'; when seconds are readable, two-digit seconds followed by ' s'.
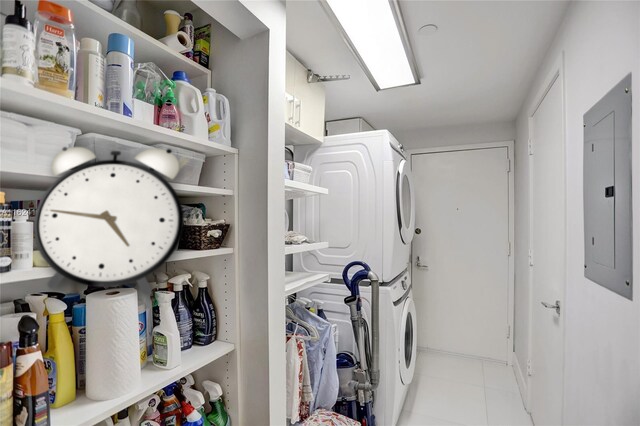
4 h 46 min
